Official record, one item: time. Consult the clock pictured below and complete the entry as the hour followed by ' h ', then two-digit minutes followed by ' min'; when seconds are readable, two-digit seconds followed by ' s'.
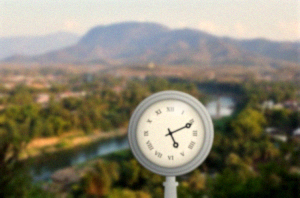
5 h 11 min
